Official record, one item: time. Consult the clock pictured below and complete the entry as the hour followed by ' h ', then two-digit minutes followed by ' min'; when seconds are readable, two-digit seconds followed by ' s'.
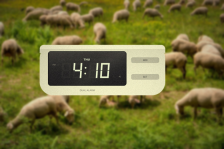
4 h 10 min
